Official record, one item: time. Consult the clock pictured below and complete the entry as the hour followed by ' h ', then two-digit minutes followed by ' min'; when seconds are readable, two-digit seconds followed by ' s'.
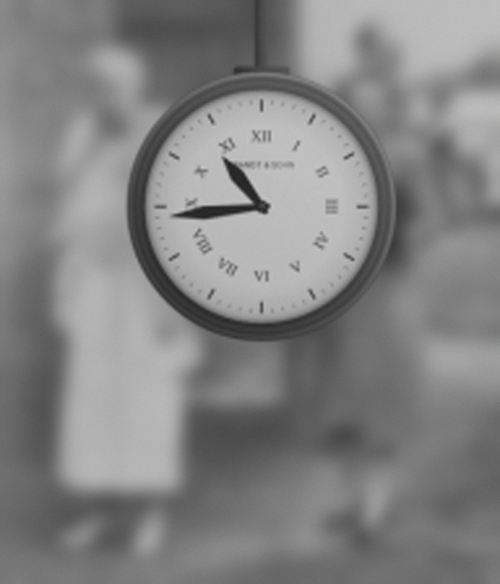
10 h 44 min
